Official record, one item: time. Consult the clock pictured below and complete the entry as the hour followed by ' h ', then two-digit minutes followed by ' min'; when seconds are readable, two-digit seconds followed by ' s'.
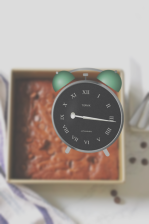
9 h 16 min
